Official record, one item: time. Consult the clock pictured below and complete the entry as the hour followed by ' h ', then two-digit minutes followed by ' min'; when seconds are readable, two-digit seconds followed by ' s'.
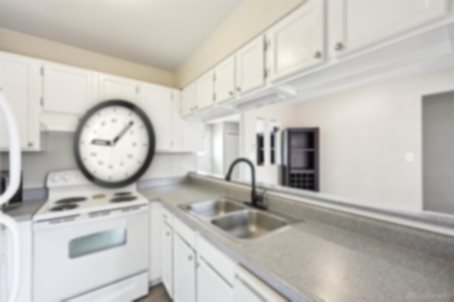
9 h 07 min
